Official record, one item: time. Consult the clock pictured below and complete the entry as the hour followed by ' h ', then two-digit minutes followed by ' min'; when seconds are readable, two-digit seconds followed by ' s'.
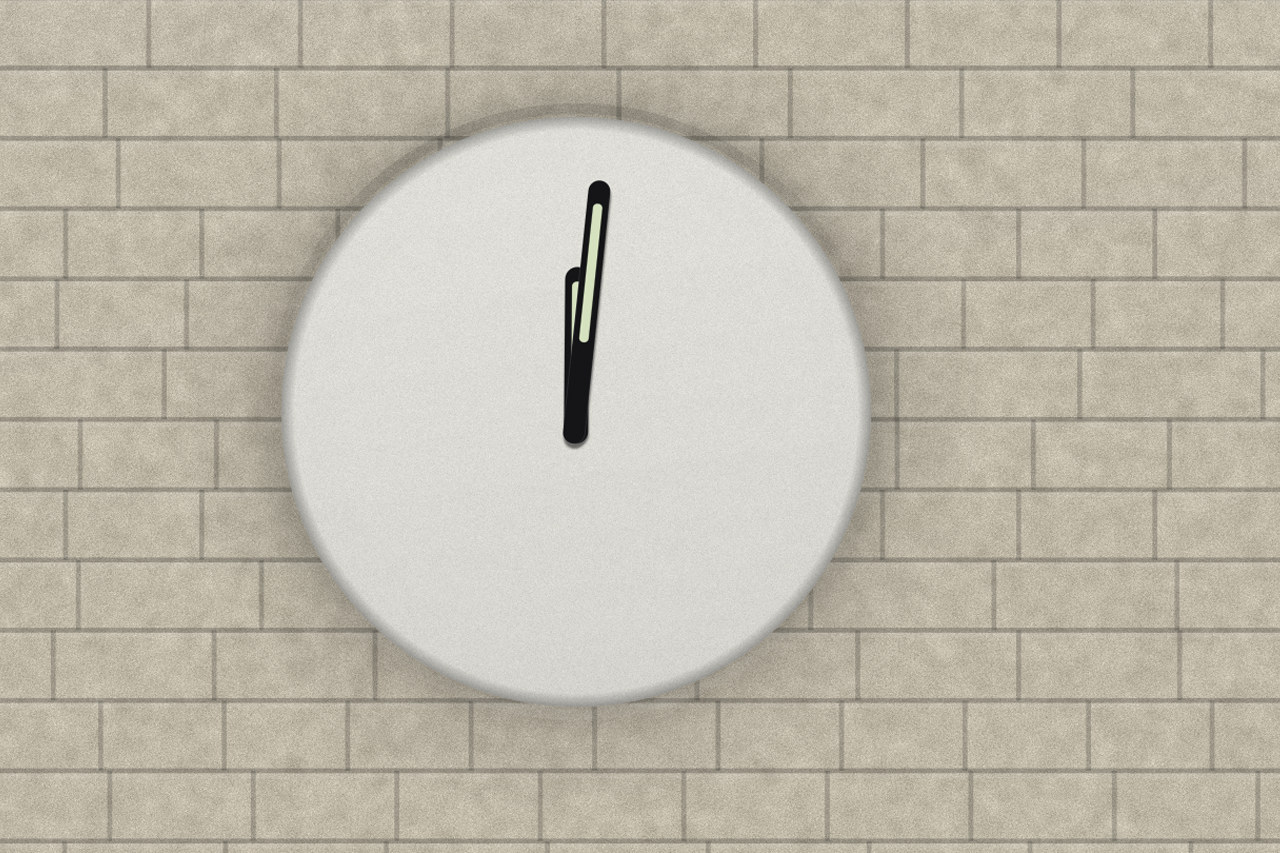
12 h 01 min
